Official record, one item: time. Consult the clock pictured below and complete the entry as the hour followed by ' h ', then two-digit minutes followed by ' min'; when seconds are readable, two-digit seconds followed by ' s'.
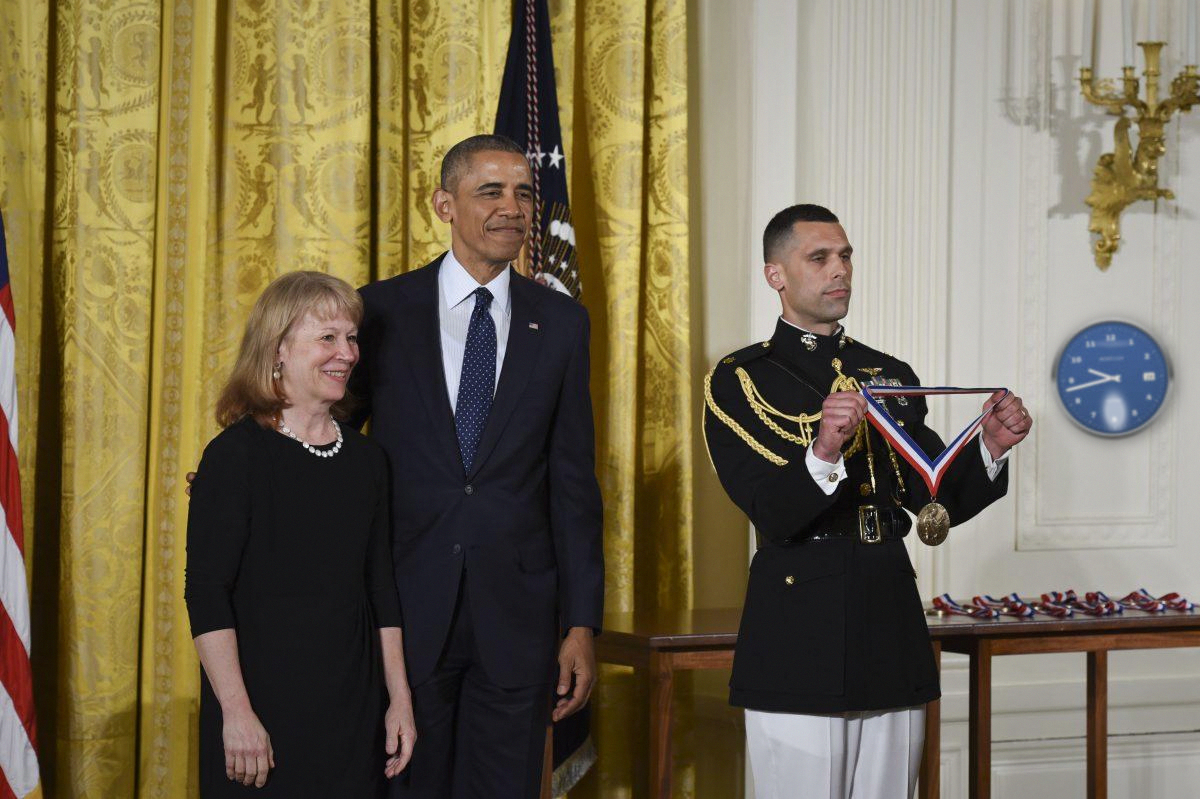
9 h 43 min
